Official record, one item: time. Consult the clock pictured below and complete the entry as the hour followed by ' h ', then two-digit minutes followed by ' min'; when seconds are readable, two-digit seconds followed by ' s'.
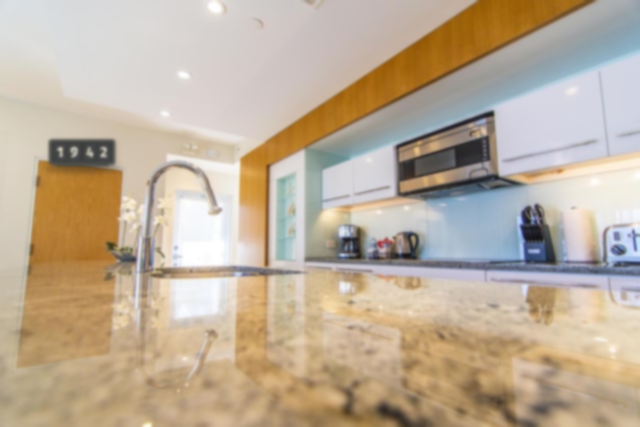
19 h 42 min
